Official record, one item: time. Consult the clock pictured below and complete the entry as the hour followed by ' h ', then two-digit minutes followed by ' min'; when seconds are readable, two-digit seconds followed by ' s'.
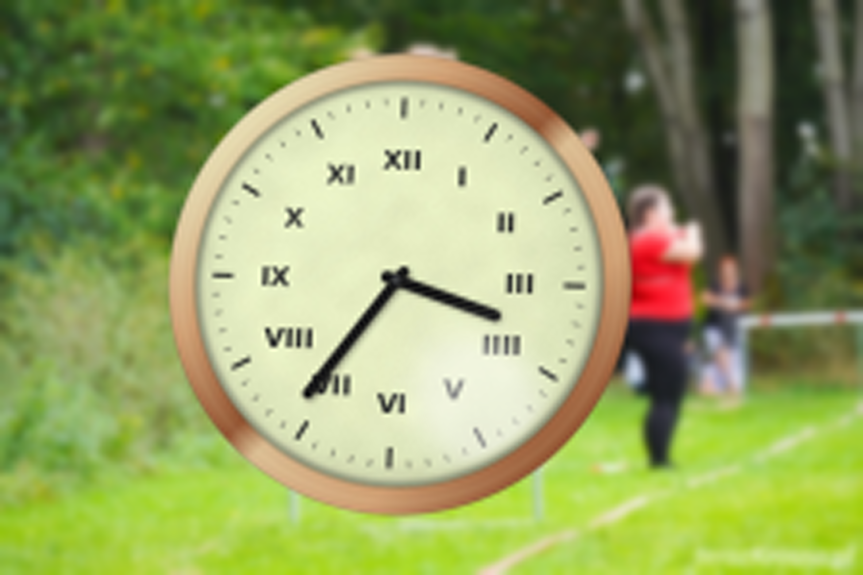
3 h 36 min
